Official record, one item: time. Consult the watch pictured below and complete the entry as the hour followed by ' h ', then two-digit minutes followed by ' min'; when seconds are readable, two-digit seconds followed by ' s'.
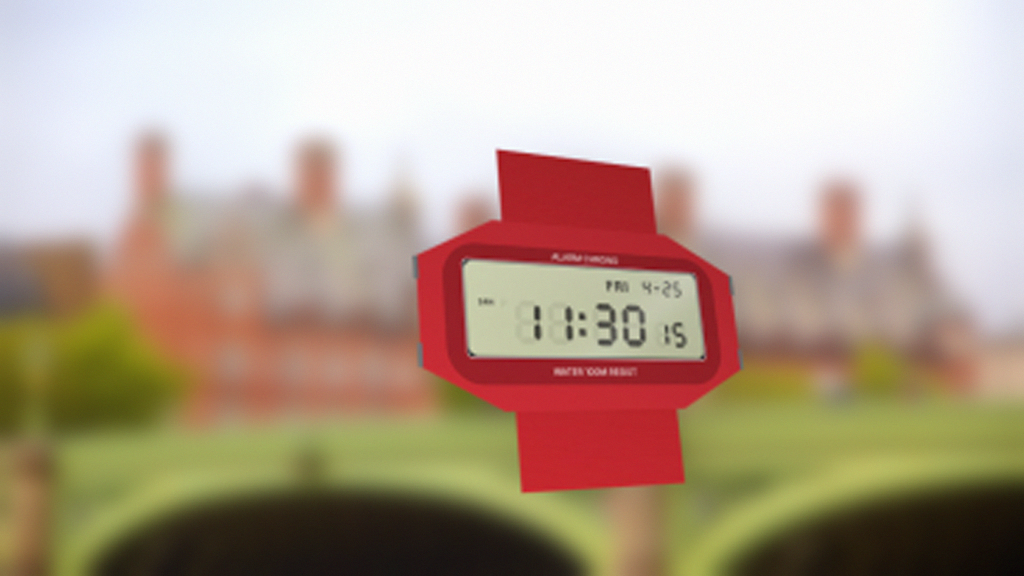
11 h 30 min 15 s
